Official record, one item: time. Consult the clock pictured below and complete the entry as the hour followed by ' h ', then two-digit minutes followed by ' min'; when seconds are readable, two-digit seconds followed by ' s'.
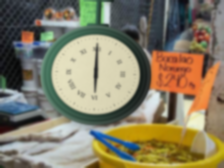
6 h 00 min
